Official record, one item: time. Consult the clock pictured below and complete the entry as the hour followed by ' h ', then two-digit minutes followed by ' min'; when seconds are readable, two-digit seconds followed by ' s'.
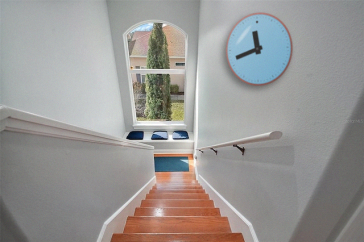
11 h 42 min
